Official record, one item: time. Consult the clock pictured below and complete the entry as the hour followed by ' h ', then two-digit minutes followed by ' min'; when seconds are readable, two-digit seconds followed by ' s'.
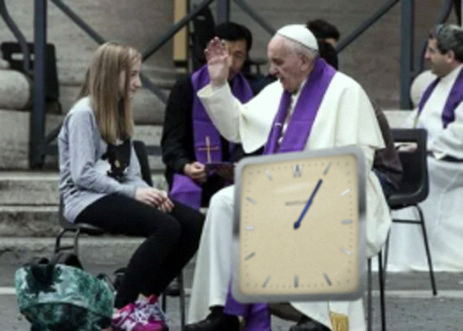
1 h 05 min
